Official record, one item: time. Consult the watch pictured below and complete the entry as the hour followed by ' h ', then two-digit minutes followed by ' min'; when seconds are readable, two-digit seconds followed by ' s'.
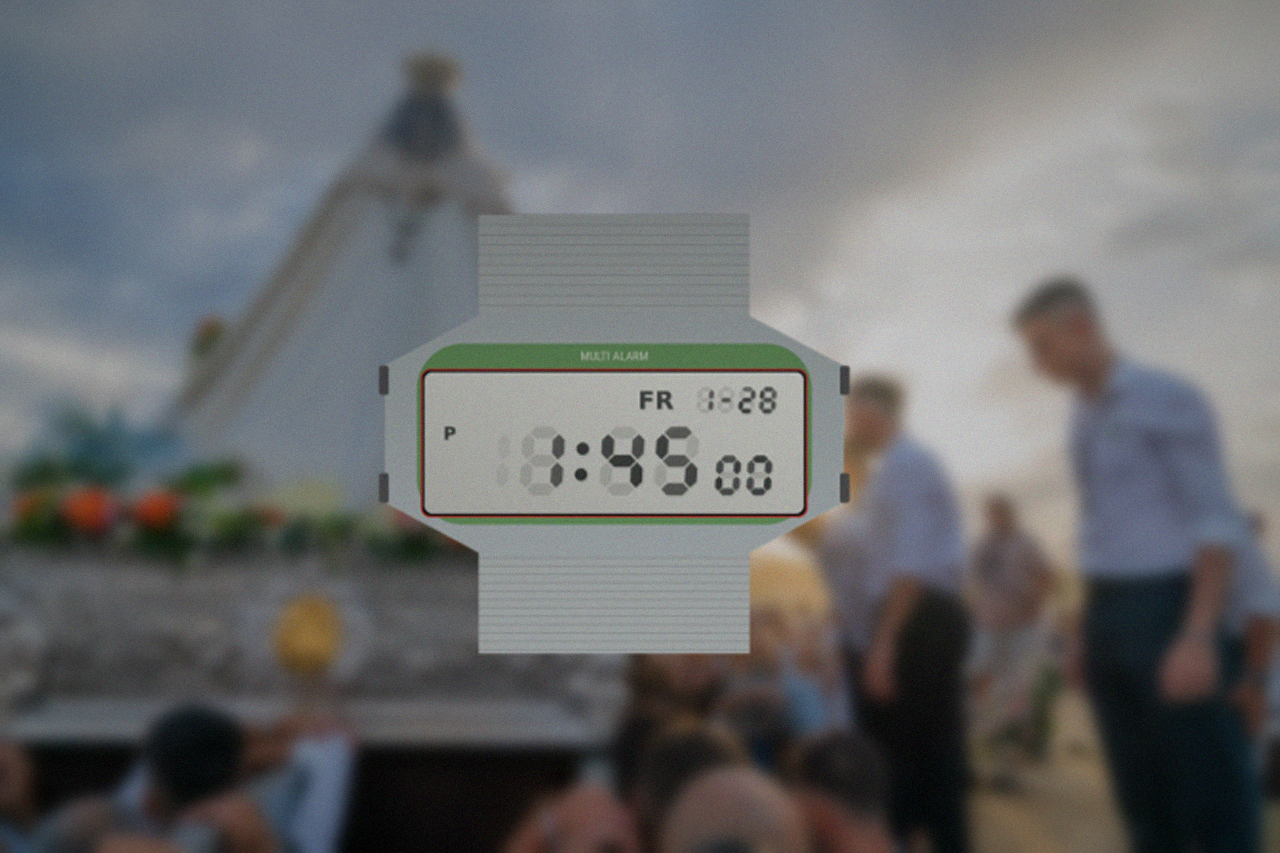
1 h 45 min 00 s
